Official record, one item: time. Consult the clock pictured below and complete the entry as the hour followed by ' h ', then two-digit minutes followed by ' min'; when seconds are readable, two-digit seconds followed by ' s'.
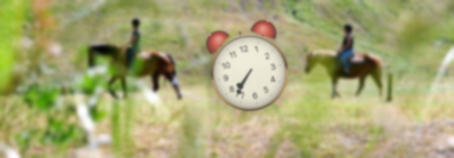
7 h 37 min
